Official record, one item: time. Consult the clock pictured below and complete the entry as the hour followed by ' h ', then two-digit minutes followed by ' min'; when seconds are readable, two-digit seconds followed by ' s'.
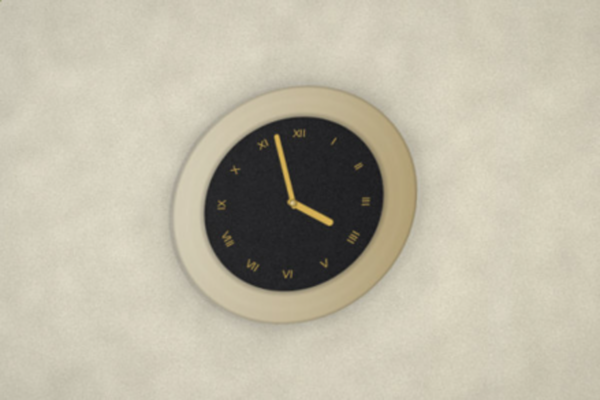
3 h 57 min
